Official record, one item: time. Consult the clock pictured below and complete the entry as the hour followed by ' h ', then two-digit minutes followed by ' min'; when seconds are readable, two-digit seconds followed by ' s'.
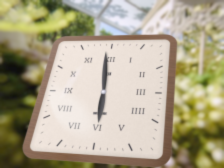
5 h 59 min
